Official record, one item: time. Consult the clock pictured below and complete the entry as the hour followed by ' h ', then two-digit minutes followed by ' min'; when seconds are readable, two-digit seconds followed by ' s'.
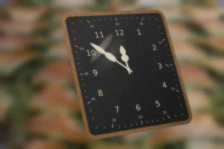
11 h 52 min
